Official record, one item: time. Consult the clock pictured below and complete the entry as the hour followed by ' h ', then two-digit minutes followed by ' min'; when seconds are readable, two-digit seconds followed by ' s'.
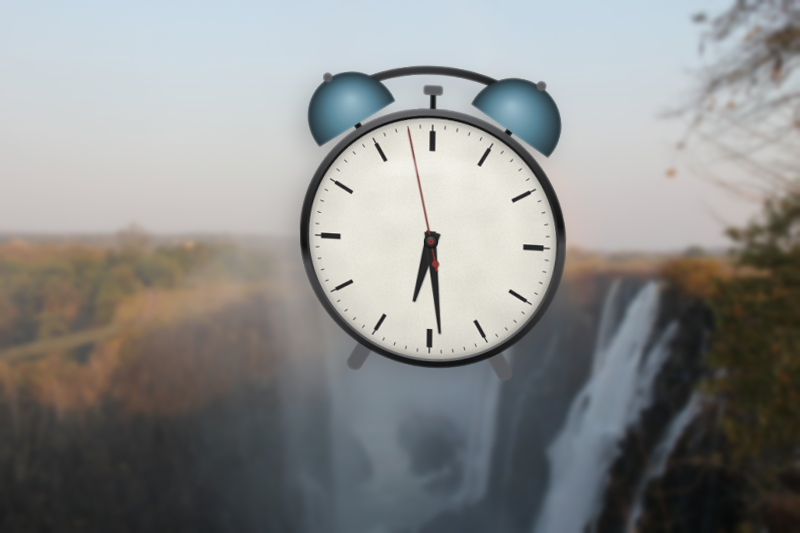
6 h 28 min 58 s
